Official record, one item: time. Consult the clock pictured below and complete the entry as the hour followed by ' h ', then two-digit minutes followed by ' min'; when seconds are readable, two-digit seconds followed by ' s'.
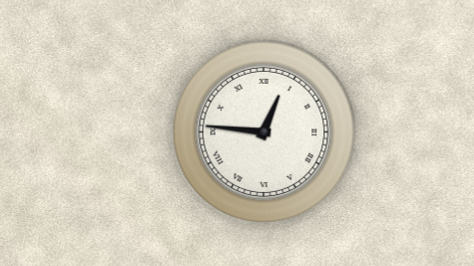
12 h 46 min
